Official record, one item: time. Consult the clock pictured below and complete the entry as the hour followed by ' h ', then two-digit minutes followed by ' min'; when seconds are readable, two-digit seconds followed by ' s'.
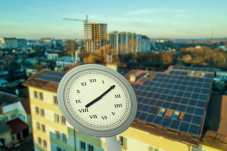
8 h 10 min
